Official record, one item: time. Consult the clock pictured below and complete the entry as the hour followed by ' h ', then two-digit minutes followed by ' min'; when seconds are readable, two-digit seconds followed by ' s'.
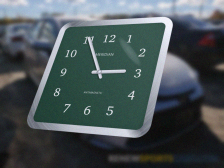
2 h 55 min
